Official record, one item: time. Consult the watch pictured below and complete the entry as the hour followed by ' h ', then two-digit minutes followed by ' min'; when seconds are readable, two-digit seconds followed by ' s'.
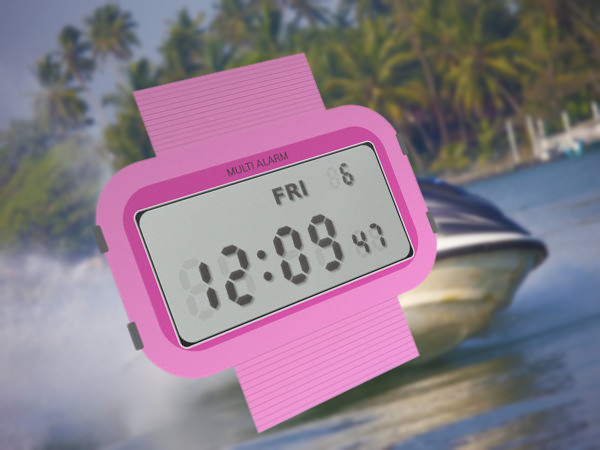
12 h 09 min 47 s
